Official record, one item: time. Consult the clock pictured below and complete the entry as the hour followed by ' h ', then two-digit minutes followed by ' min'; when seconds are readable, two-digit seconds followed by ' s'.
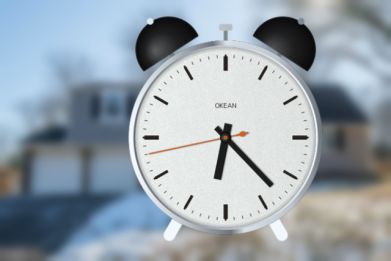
6 h 22 min 43 s
